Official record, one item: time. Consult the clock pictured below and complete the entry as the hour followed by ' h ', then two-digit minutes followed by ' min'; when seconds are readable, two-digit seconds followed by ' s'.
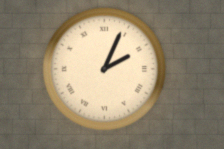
2 h 04 min
